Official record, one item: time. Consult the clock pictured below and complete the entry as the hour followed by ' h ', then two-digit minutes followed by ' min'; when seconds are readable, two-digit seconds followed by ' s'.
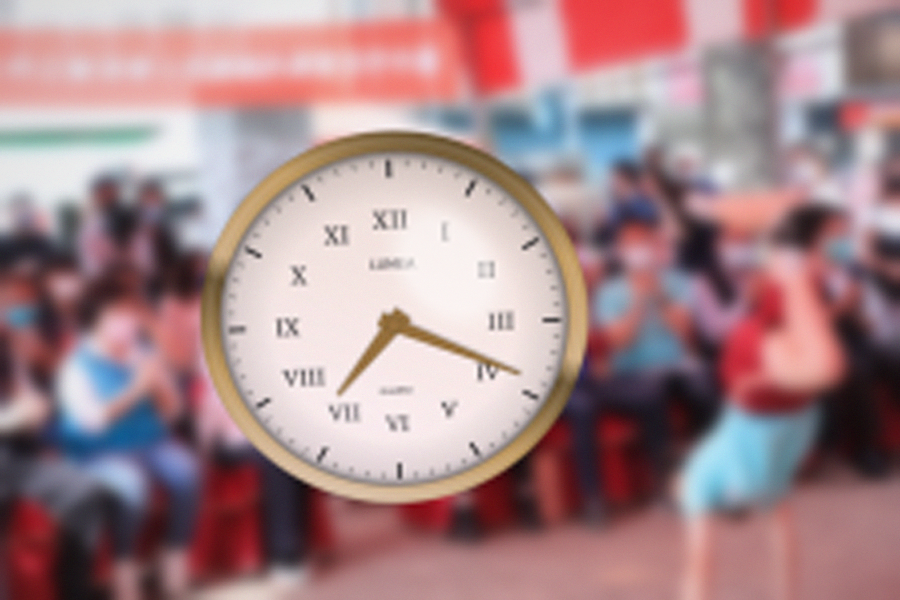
7 h 19 min
